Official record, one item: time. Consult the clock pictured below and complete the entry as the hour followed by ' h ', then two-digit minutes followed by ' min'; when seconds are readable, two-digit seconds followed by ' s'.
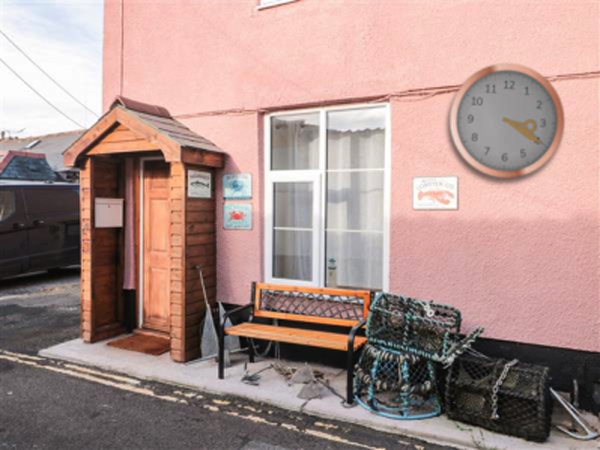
3 h 20 min
